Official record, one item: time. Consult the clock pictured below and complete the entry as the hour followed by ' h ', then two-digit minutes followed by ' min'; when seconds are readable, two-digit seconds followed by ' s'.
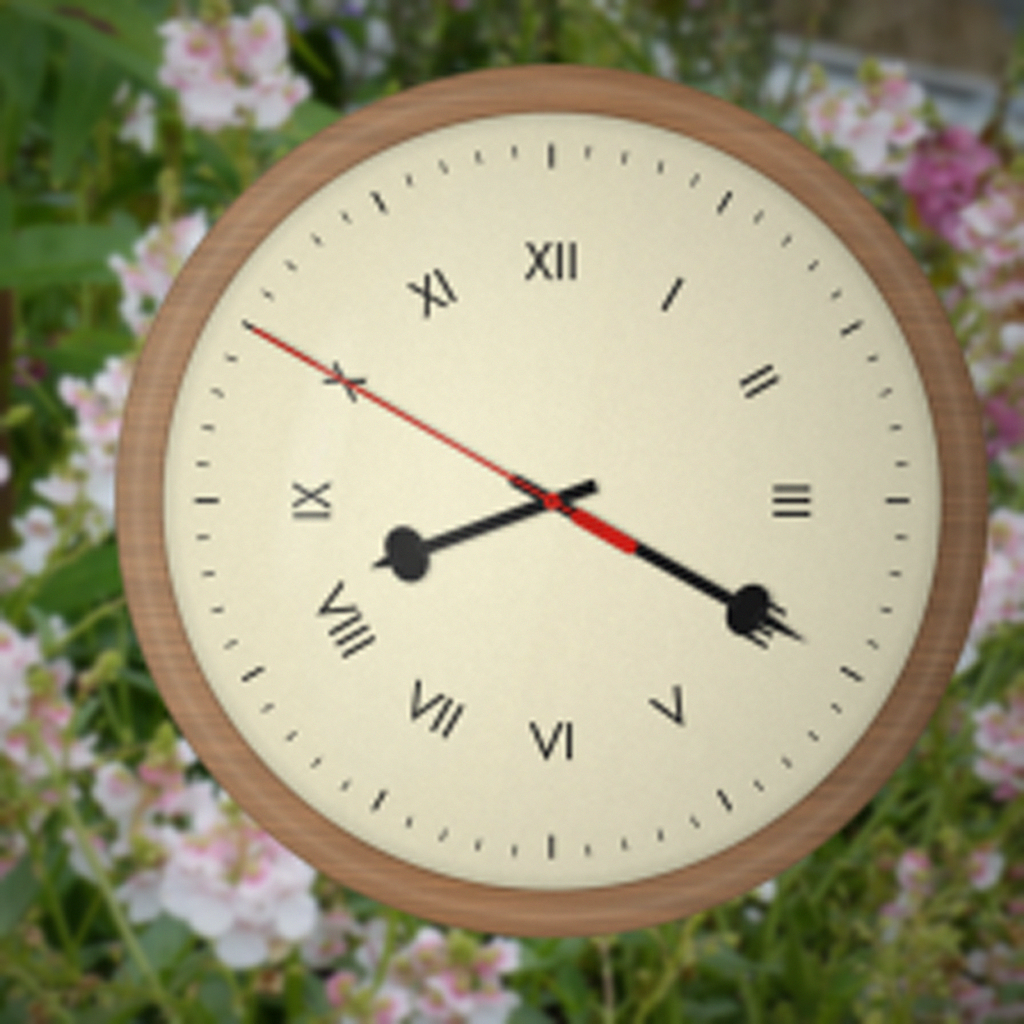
8 h 19 min 50 s
